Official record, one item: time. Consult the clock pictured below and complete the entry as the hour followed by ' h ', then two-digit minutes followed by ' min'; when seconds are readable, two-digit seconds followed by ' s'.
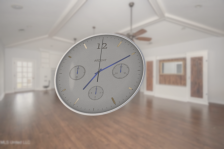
7 h 10 min
